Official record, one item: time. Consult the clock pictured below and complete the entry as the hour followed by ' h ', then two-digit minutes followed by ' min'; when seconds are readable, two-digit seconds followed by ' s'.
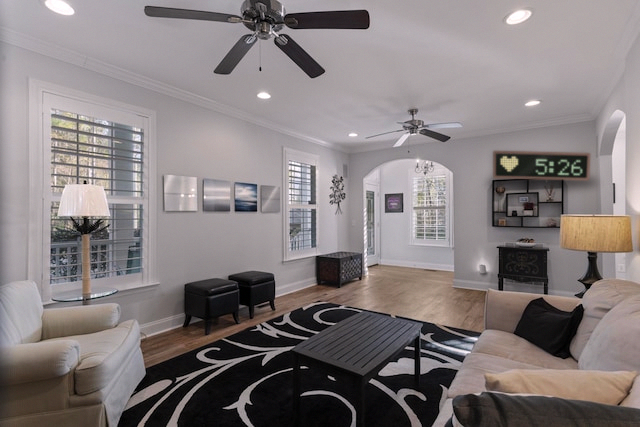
5 h 26 min
